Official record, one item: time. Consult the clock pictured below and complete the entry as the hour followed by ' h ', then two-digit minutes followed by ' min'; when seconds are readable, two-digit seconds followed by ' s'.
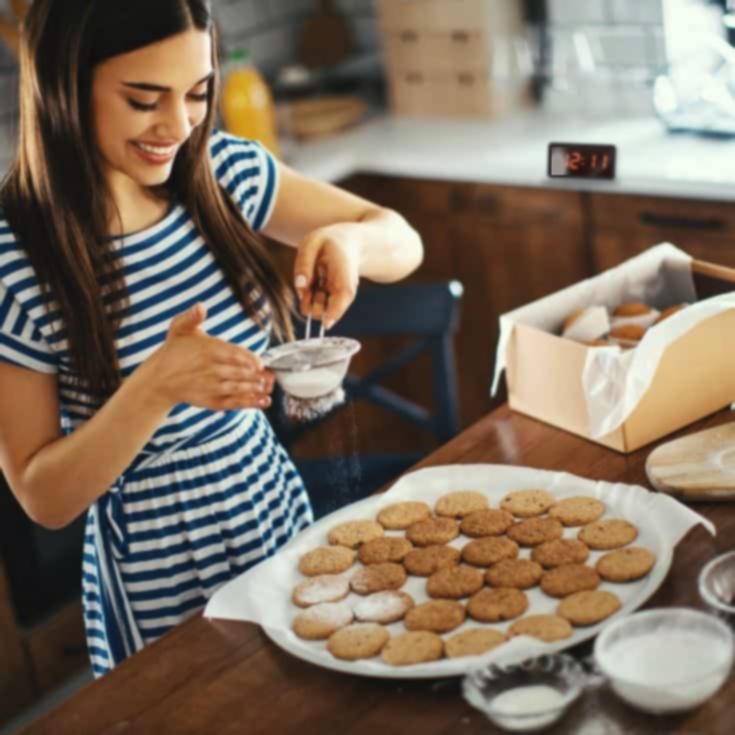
12 h 11 min
